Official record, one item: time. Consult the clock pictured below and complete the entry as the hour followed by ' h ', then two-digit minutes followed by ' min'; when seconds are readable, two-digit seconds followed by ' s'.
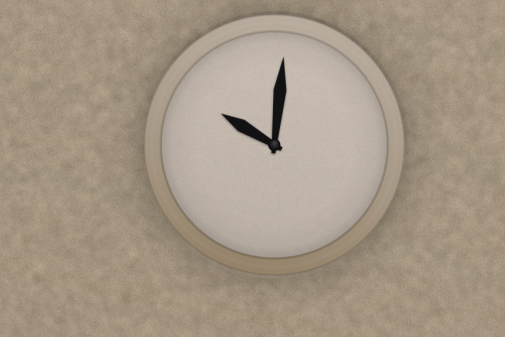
10 h 01 min
